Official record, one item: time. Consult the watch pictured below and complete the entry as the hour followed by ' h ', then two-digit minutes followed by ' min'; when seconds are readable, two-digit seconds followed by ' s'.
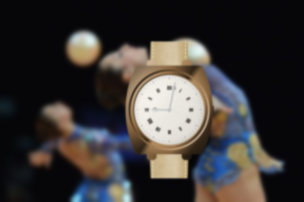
9 h 02 min
